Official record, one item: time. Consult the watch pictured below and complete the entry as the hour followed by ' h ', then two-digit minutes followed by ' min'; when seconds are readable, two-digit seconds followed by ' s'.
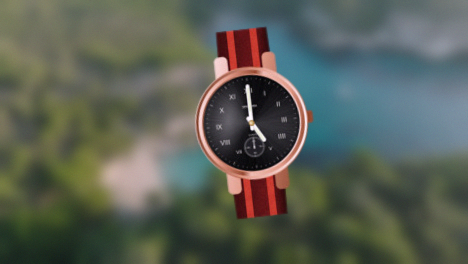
5 h 00 min
